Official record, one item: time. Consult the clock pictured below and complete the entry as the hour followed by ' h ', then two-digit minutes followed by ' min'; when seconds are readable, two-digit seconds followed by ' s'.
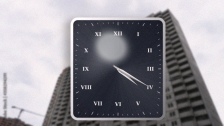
4 h 20 min
